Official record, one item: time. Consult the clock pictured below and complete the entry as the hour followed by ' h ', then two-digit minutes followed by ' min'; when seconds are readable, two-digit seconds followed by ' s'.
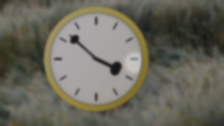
3 h 52 min
